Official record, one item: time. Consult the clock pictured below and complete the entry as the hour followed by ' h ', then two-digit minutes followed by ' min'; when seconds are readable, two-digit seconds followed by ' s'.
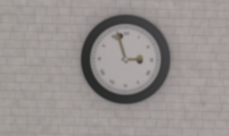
2 h 57 min
